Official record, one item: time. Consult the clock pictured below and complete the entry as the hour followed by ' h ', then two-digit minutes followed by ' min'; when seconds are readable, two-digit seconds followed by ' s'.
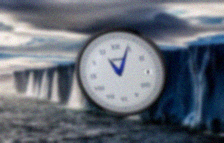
11 h 04 min
